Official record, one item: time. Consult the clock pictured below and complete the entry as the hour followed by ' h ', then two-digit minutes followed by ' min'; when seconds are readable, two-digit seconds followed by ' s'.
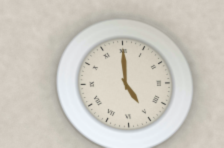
5 h 00 min
